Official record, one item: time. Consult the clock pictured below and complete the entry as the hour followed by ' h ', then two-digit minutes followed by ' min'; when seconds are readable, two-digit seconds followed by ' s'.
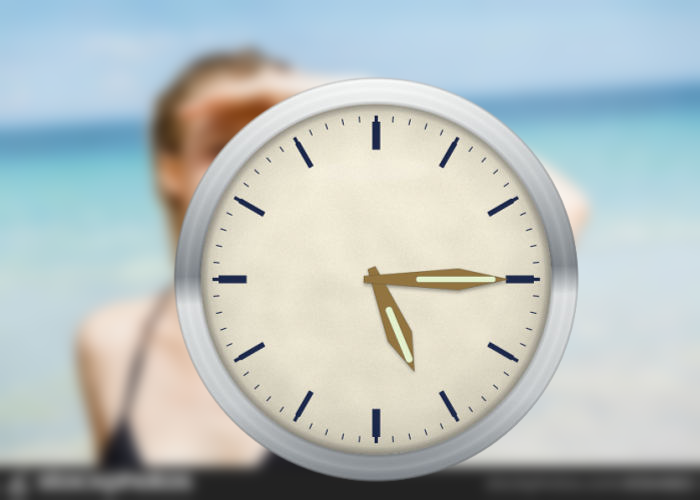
5 h 15 min
